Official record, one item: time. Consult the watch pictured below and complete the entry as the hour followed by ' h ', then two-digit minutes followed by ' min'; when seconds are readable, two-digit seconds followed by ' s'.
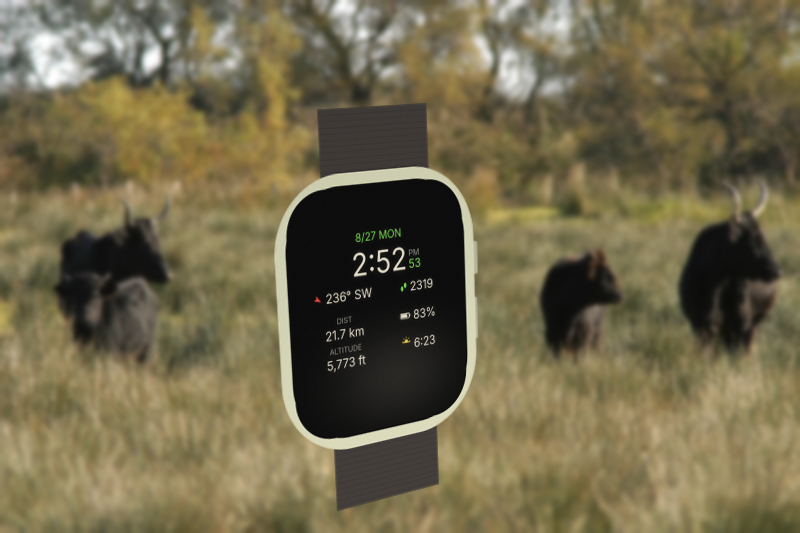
2 h 52 min 53 s
